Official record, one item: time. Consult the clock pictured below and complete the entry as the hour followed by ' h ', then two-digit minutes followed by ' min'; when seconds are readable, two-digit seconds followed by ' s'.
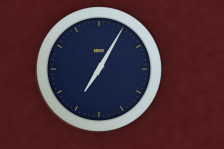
7 h 05 min
